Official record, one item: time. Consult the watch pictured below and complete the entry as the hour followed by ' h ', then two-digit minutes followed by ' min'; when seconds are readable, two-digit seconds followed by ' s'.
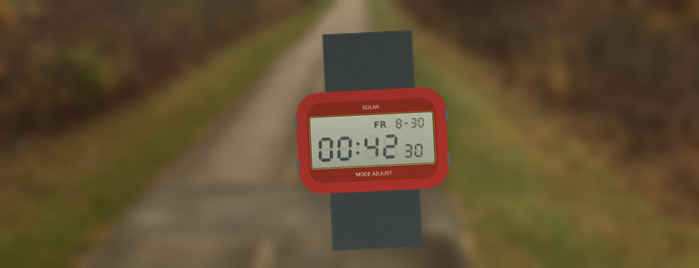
0 h 42 min 30 s
